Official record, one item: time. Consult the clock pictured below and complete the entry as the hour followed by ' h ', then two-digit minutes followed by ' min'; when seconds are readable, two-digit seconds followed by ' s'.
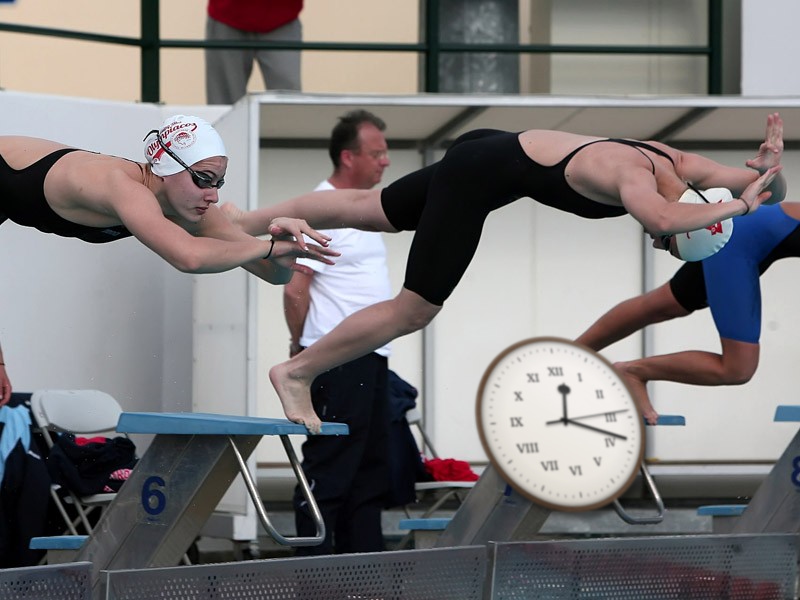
12 h 18 min 14 s
